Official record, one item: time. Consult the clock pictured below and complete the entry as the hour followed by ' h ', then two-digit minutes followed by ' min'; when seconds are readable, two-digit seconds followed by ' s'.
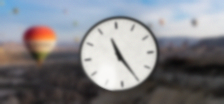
11 h 25 min
